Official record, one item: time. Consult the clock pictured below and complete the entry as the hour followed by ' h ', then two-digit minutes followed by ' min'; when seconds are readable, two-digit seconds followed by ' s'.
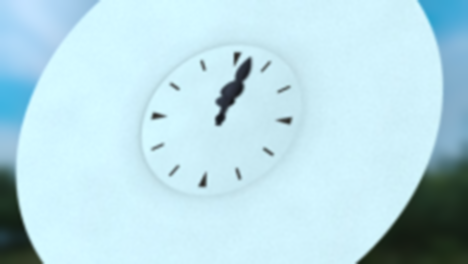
12 h 02 min
